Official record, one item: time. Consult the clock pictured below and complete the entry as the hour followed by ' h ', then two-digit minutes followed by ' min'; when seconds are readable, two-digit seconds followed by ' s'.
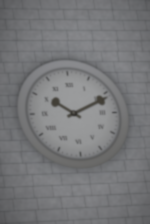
10 h 11 min
